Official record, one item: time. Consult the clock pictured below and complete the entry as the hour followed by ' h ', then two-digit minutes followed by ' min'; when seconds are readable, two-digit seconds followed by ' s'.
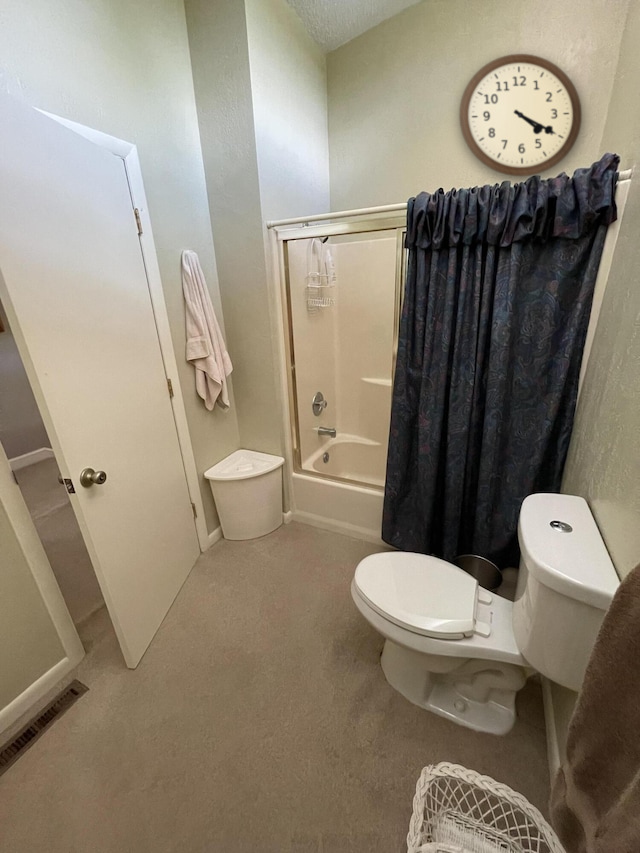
4 h 20 min
